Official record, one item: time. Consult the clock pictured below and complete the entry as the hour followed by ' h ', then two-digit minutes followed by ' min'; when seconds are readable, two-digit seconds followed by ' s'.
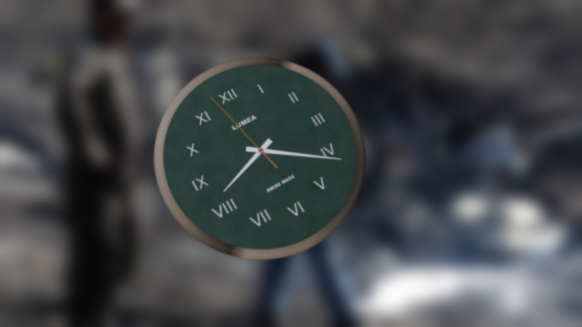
8 h 20 min 58 s
